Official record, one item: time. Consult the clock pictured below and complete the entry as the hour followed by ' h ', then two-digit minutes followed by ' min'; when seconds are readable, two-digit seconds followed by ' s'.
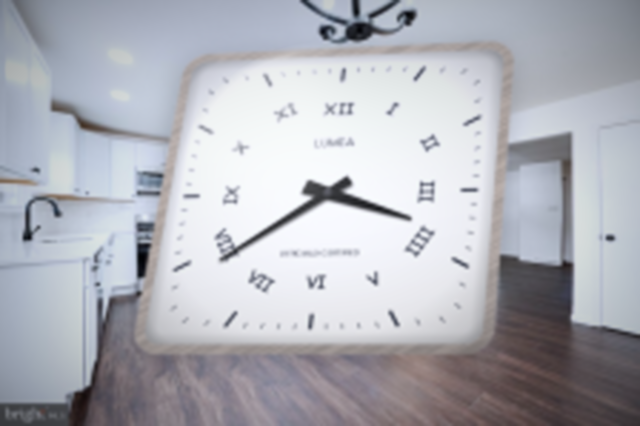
3 h 39 min
